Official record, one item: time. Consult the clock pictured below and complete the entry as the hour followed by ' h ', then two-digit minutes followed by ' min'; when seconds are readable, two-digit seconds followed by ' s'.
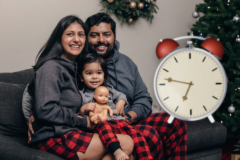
6 h 47 min
